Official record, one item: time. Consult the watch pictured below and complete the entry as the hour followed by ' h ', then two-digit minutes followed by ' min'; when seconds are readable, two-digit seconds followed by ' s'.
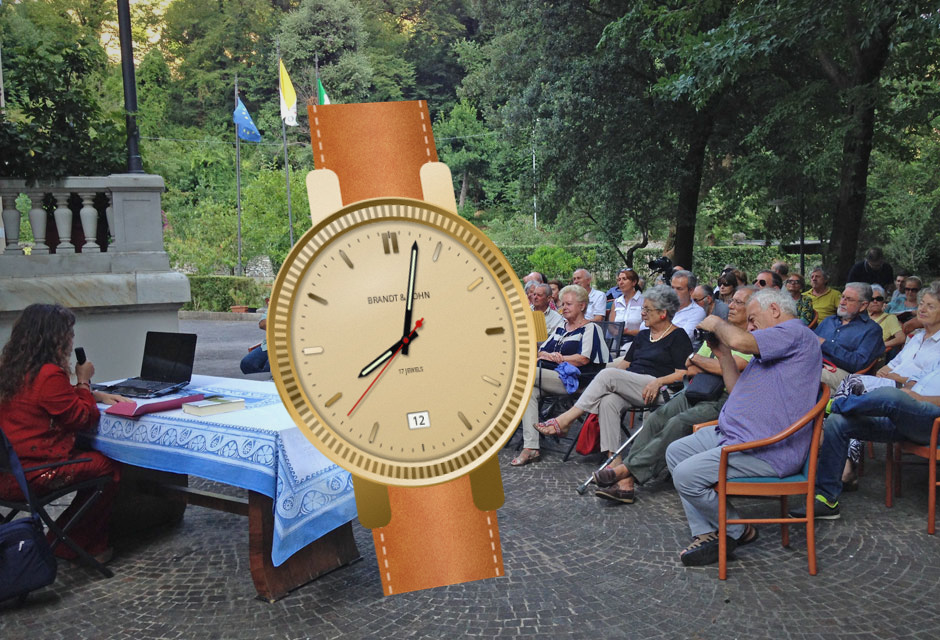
8 h 02 min 38 s
